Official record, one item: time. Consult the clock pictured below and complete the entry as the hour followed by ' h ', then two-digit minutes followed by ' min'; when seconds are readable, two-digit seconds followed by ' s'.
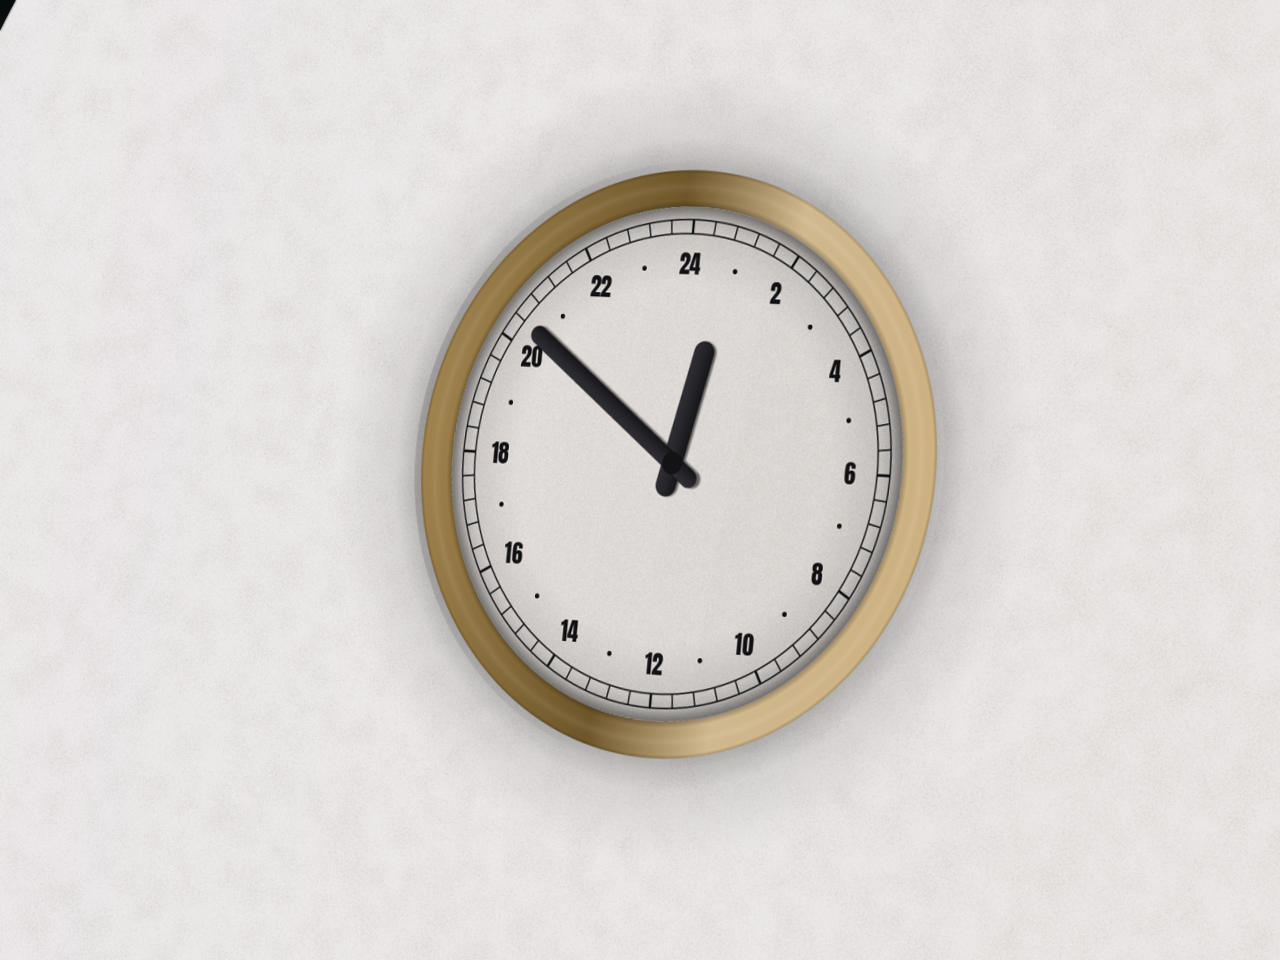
0 h 51 min
